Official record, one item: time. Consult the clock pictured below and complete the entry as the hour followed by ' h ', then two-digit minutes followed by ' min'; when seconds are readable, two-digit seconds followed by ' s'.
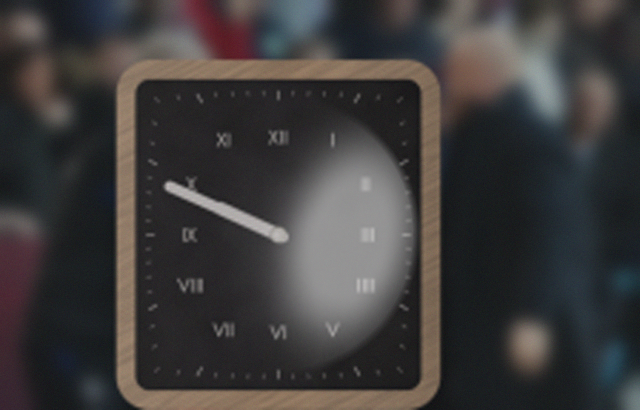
9 h 49 min
